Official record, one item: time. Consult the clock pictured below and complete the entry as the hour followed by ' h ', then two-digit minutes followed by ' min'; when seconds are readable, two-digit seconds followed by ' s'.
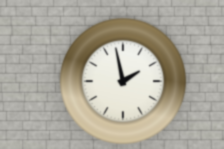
1 h 58 min
